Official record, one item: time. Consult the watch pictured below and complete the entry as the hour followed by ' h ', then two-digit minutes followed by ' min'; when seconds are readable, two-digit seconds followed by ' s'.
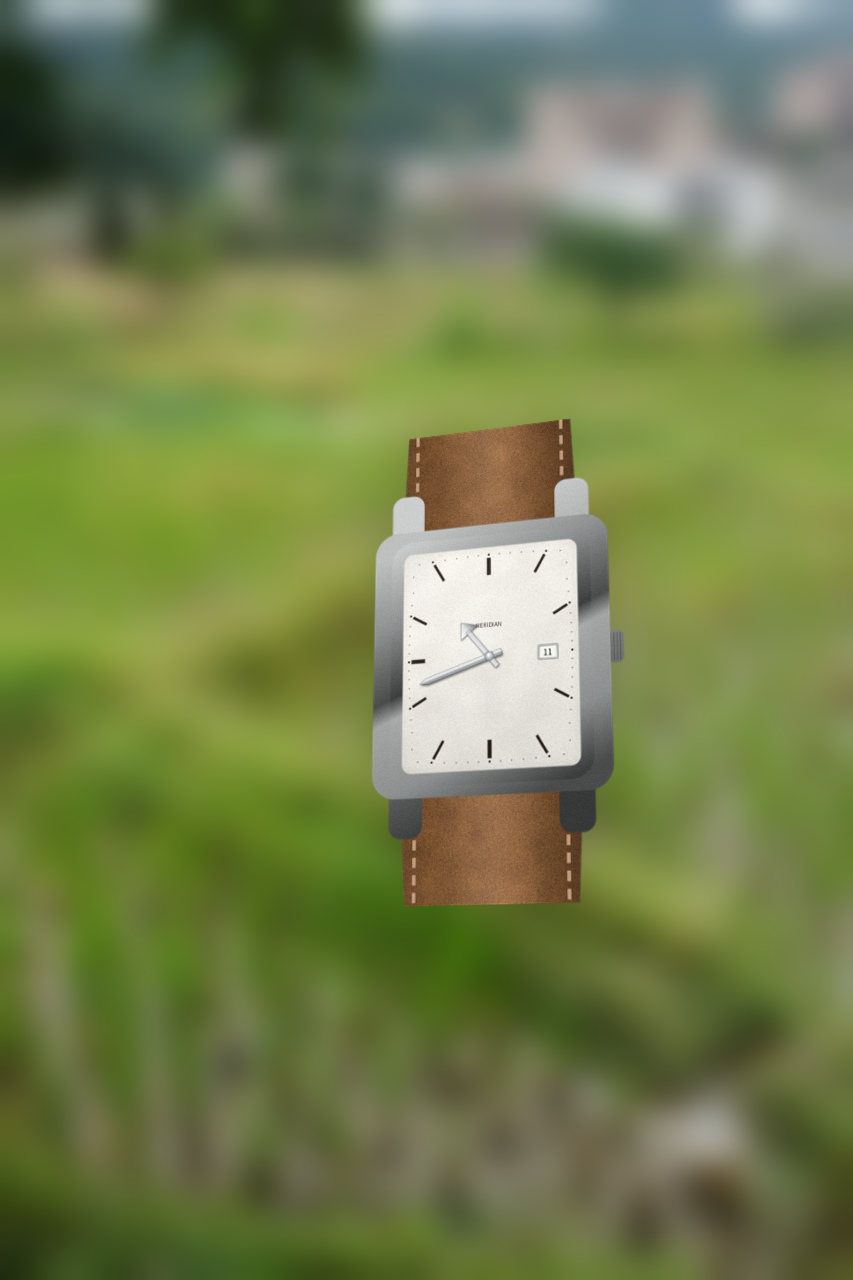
10 h 42 min
